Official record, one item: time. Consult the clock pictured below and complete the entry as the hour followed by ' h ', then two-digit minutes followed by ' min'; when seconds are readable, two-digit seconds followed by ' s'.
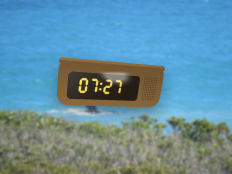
7 h 27 min
